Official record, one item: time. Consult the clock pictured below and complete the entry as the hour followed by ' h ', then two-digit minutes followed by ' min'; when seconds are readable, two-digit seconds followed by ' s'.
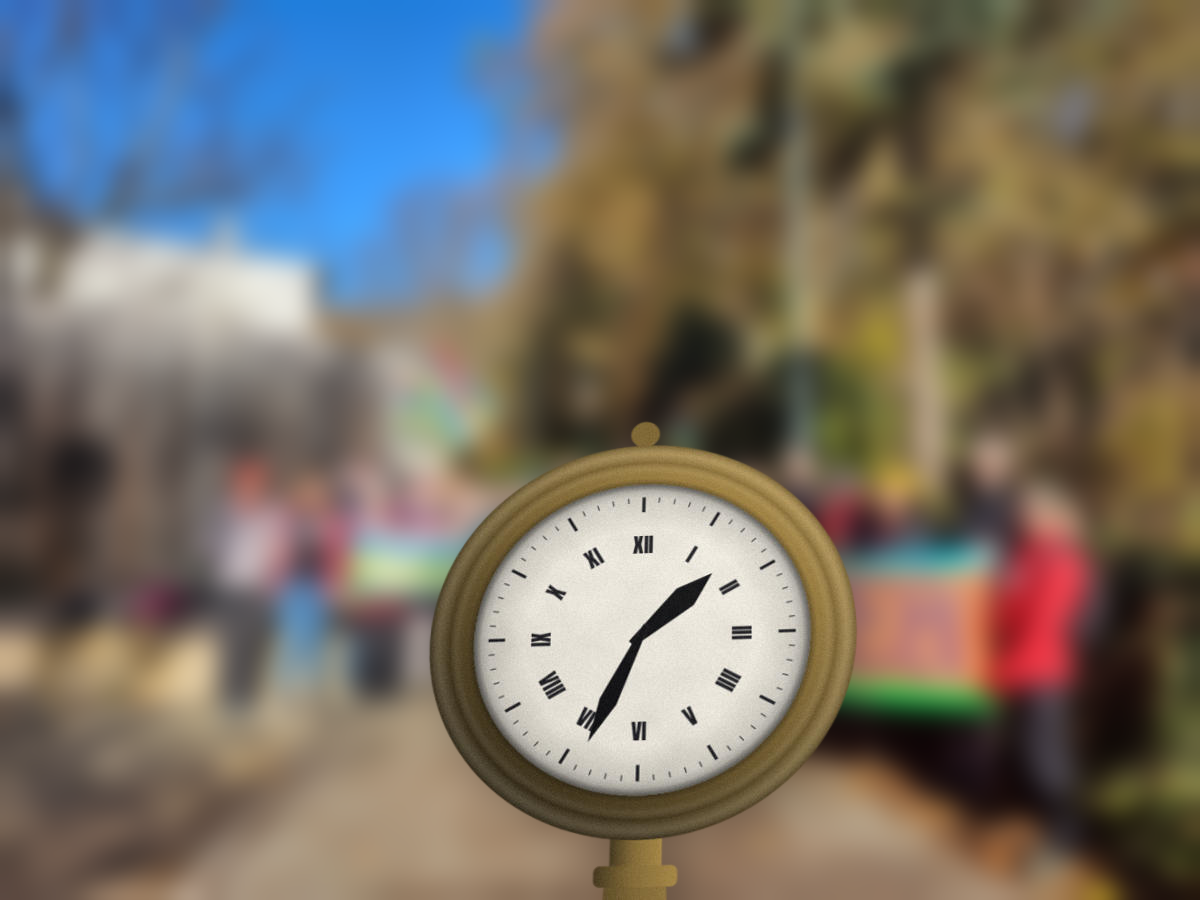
1 h 34 min
